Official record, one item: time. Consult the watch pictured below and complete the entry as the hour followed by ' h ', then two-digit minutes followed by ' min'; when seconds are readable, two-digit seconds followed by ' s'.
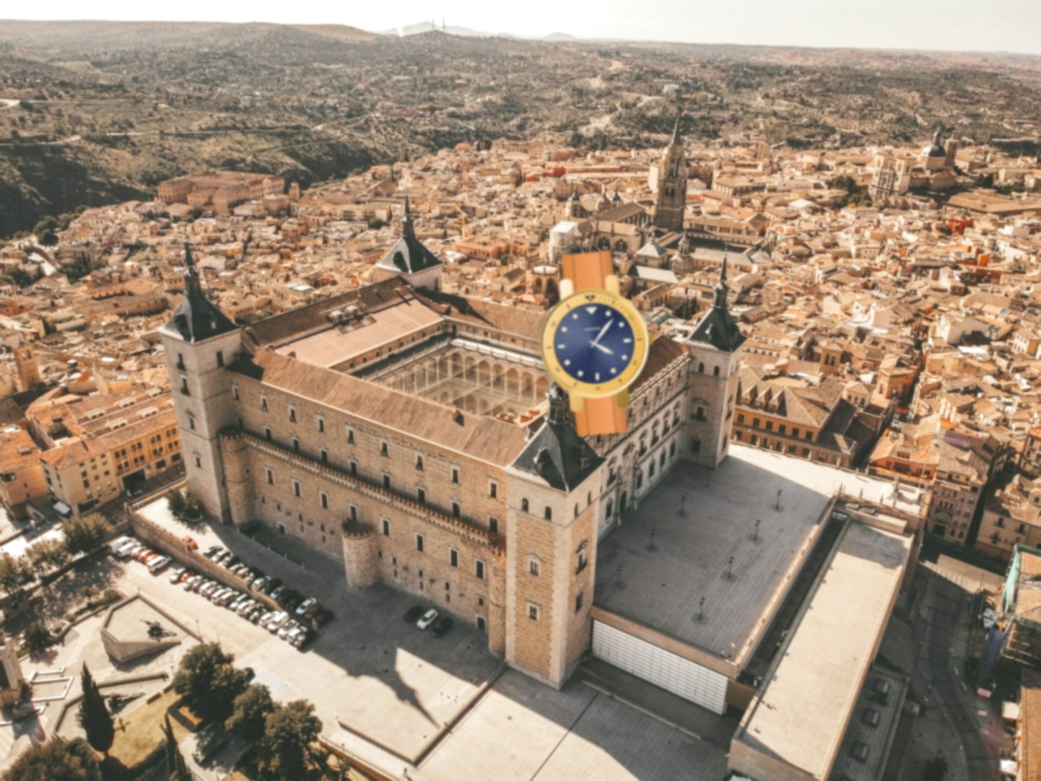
4 h 07 min
